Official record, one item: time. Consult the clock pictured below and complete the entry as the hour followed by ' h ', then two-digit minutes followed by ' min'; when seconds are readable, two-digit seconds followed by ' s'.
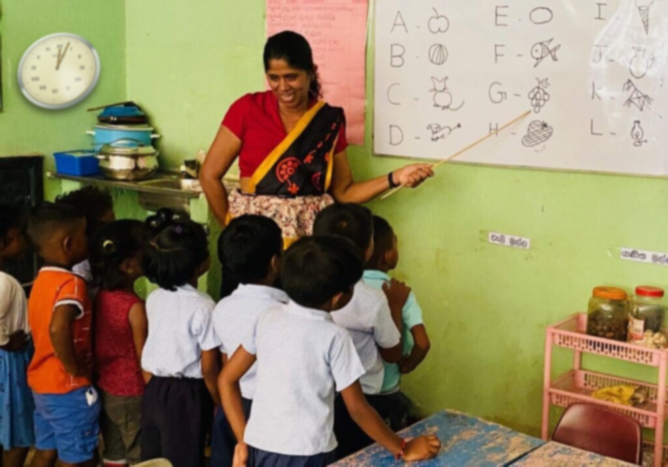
12 h 03 min
